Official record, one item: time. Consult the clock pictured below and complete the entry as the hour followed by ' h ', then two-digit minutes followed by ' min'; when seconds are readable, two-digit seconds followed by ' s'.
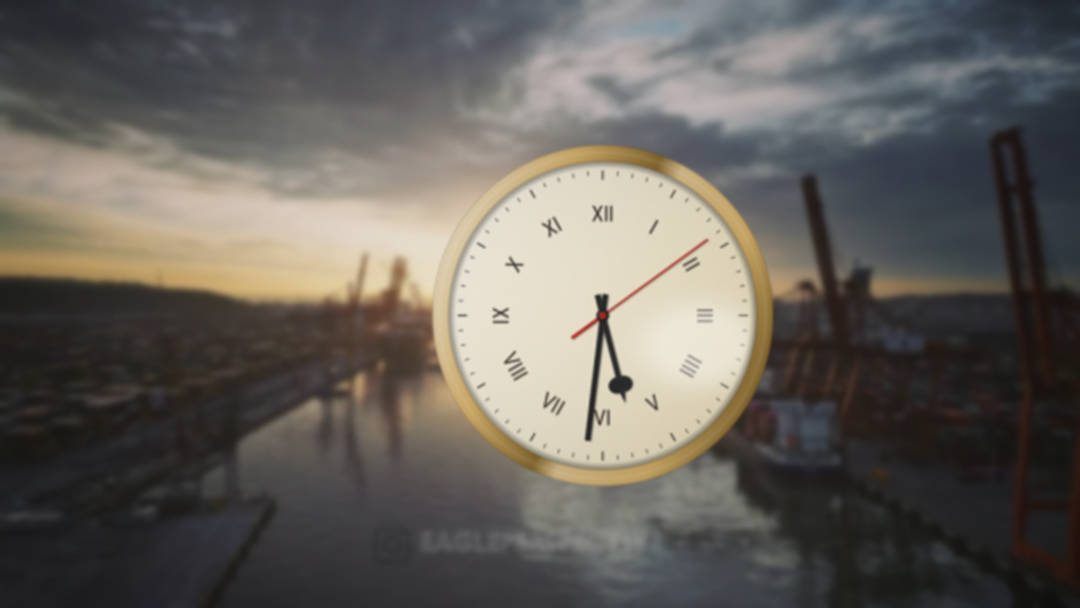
5 h 31 min 09 s
